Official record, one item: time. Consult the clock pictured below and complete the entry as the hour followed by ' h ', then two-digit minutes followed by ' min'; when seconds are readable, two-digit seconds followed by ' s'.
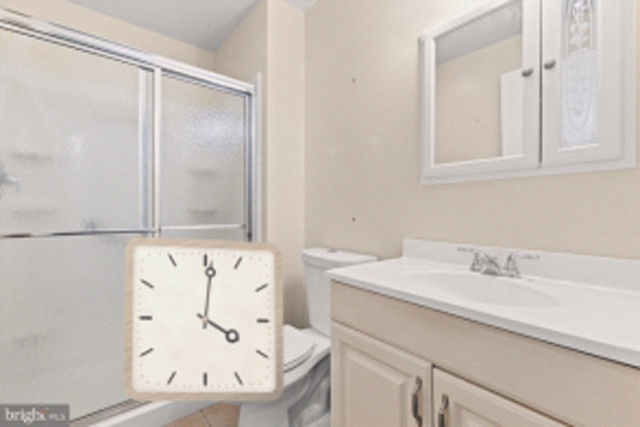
4 h 01 min
